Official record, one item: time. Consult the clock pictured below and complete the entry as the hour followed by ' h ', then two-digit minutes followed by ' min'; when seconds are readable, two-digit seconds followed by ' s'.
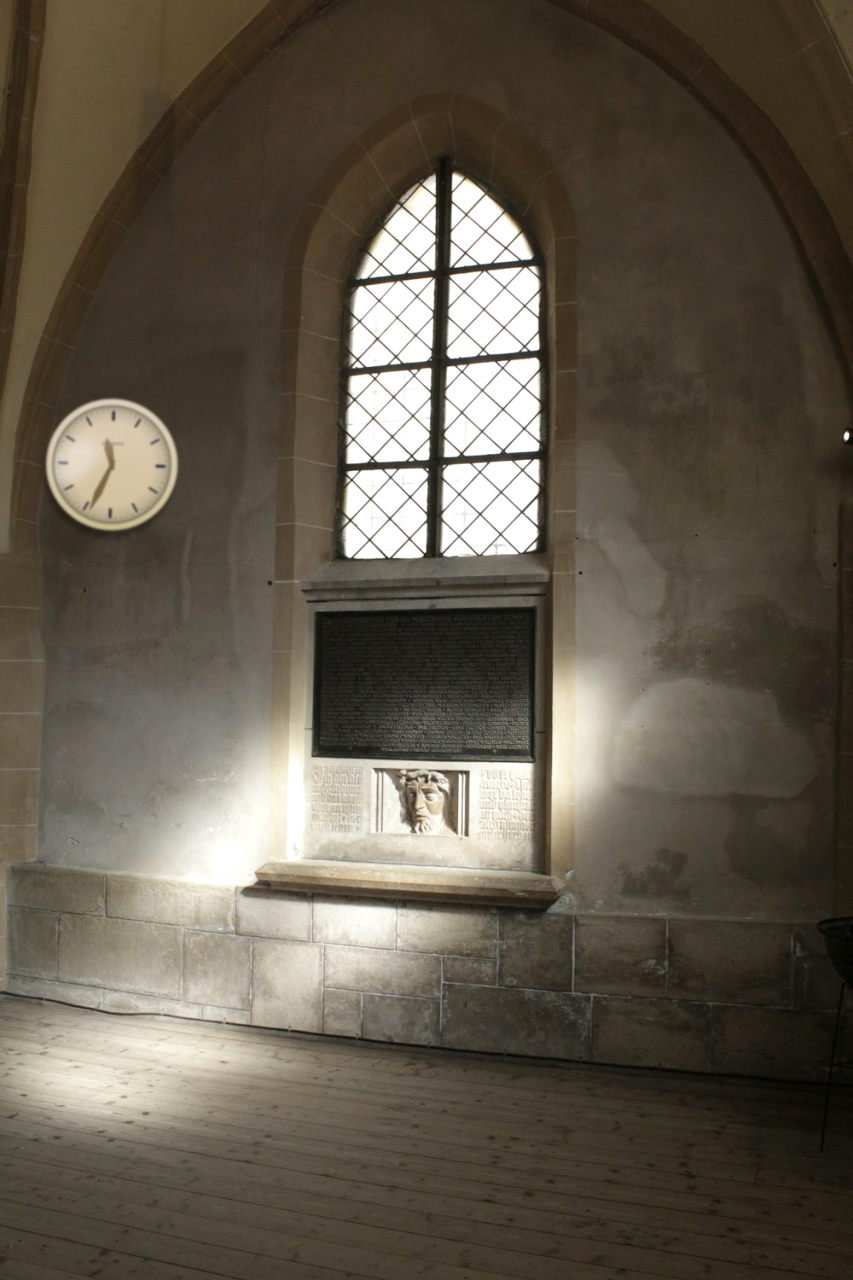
11 h 34 min
